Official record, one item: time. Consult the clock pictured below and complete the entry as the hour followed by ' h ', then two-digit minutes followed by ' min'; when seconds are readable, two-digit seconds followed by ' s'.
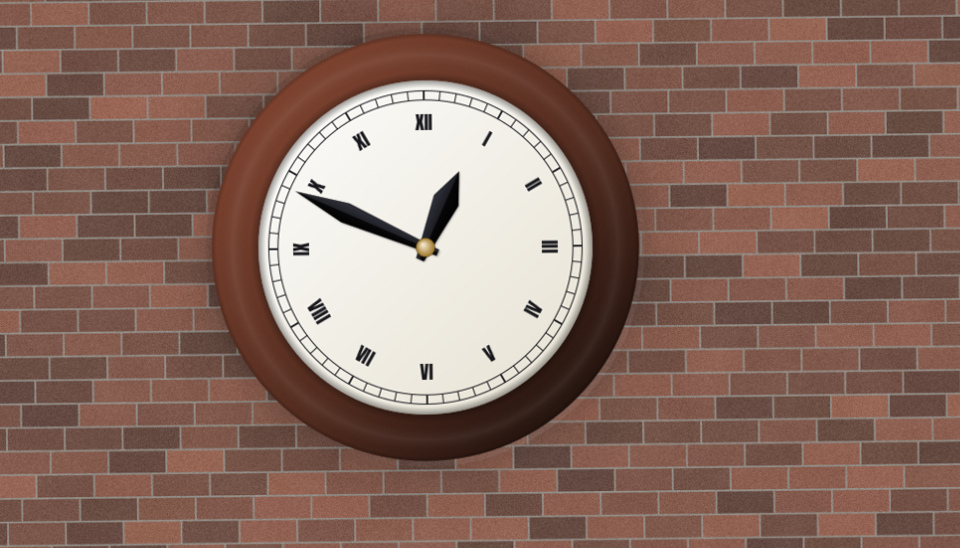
12 h 49 min
